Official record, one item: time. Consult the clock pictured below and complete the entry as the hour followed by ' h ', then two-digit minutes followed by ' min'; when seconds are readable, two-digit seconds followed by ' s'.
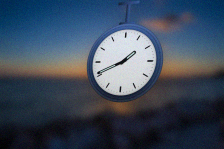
1 h 41 min
